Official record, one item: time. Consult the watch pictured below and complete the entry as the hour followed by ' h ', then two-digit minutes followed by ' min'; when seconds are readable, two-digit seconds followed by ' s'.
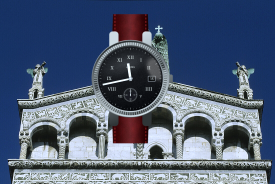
11 h 43 min
